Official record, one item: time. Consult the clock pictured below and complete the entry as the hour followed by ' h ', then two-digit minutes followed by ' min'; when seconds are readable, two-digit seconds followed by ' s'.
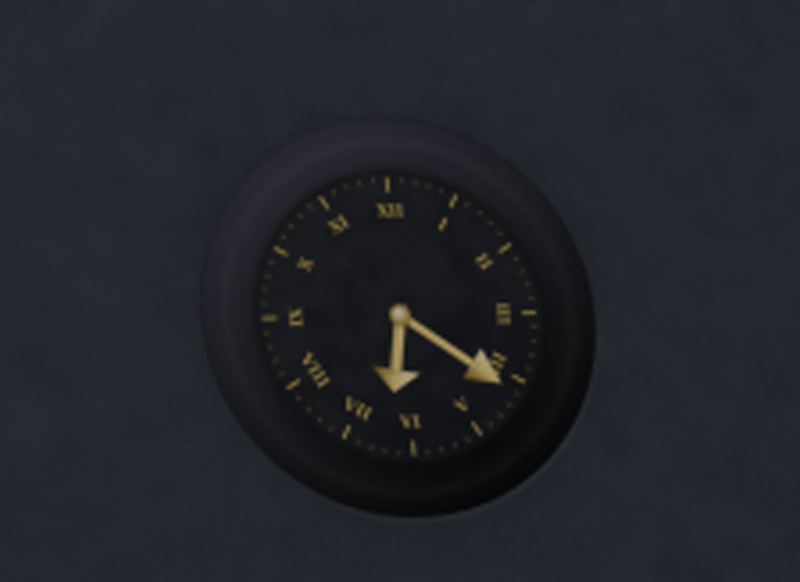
6 h 21 min
